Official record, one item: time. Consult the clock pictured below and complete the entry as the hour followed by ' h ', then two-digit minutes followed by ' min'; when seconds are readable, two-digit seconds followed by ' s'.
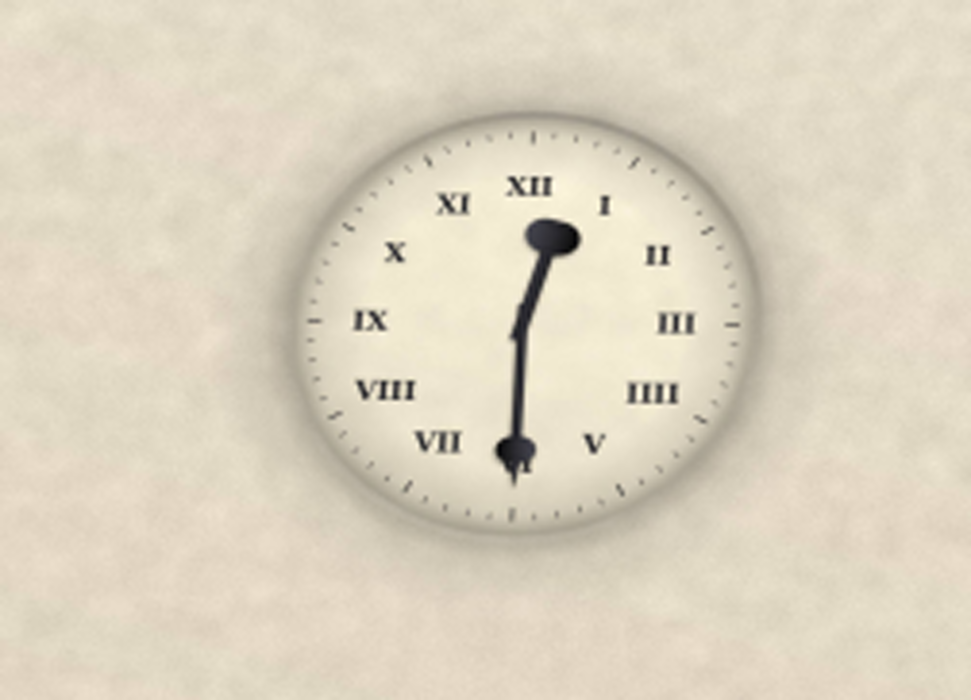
12 h 30 min
